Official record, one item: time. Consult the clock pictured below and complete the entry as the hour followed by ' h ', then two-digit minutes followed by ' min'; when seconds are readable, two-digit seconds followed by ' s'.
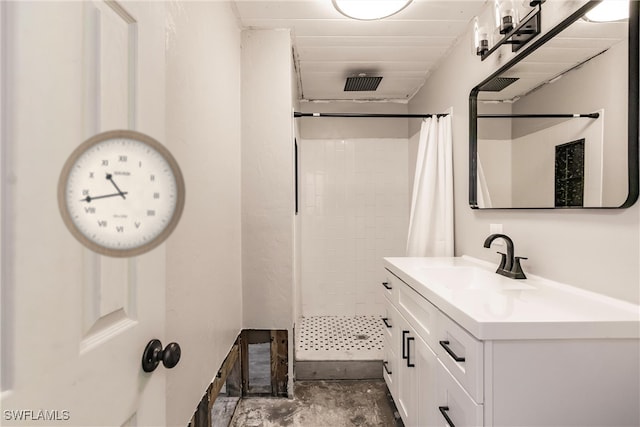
10 h 43 min
